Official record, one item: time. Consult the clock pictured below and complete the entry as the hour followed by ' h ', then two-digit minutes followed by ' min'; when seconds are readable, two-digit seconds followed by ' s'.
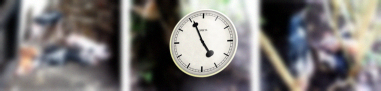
4 h 56 min
